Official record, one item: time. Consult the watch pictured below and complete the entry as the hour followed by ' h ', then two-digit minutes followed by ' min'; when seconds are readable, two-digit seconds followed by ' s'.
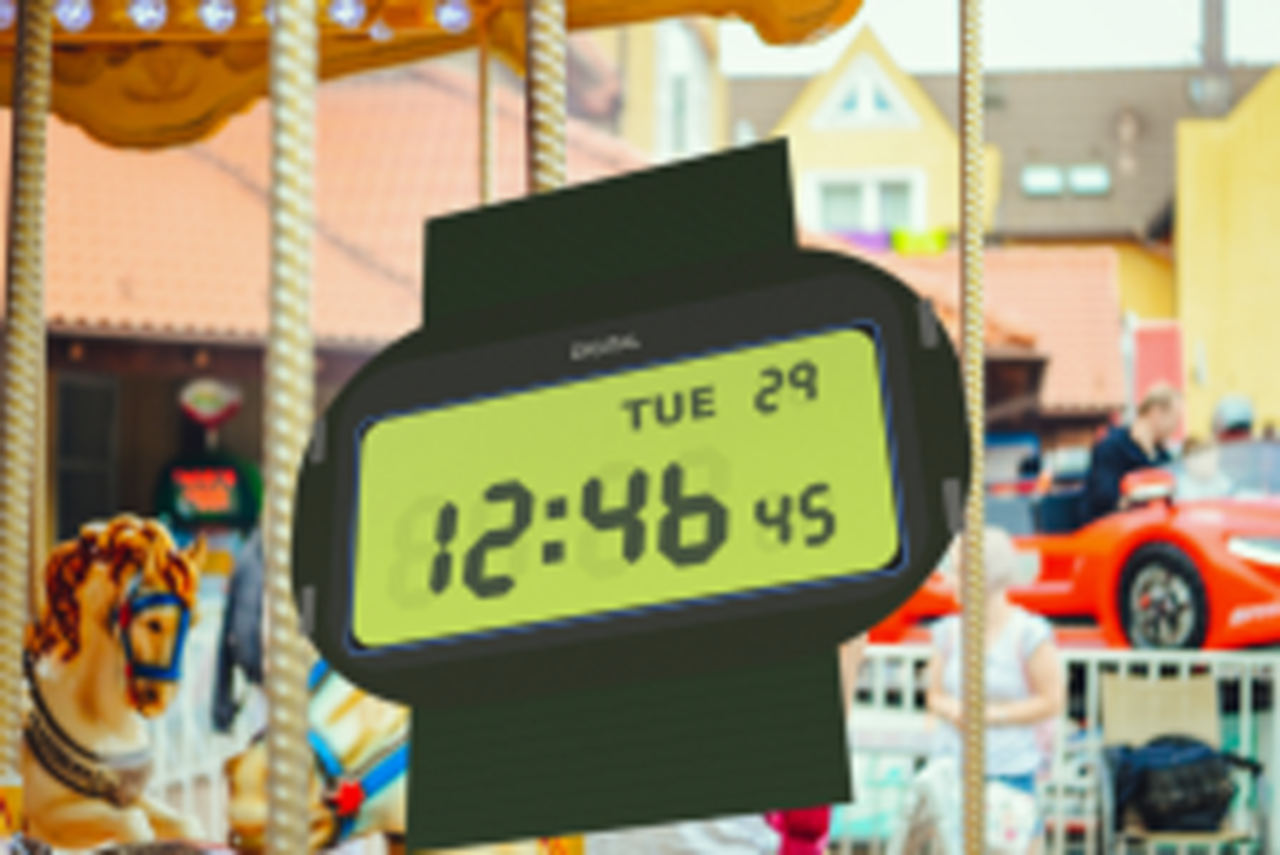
12 h 46 min 45 s
